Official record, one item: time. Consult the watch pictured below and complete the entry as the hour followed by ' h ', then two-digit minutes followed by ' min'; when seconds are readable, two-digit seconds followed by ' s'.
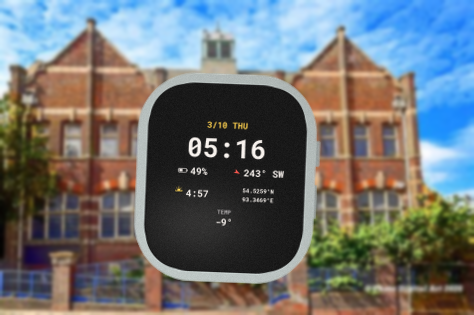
5 h 16 min
